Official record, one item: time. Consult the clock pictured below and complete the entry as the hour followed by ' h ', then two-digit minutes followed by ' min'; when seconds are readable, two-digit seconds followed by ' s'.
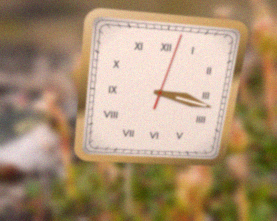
3 h 17 min 02 s
